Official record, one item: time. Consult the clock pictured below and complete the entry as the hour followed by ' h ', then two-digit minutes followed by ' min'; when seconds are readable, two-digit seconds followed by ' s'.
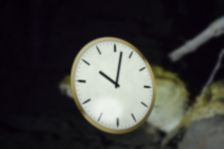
10 h 02 min
